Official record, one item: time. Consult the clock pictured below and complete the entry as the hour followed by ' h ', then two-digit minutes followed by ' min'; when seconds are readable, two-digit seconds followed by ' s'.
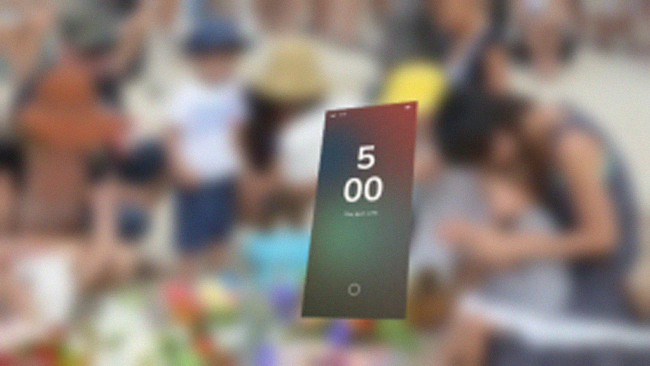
5 h 00 min
